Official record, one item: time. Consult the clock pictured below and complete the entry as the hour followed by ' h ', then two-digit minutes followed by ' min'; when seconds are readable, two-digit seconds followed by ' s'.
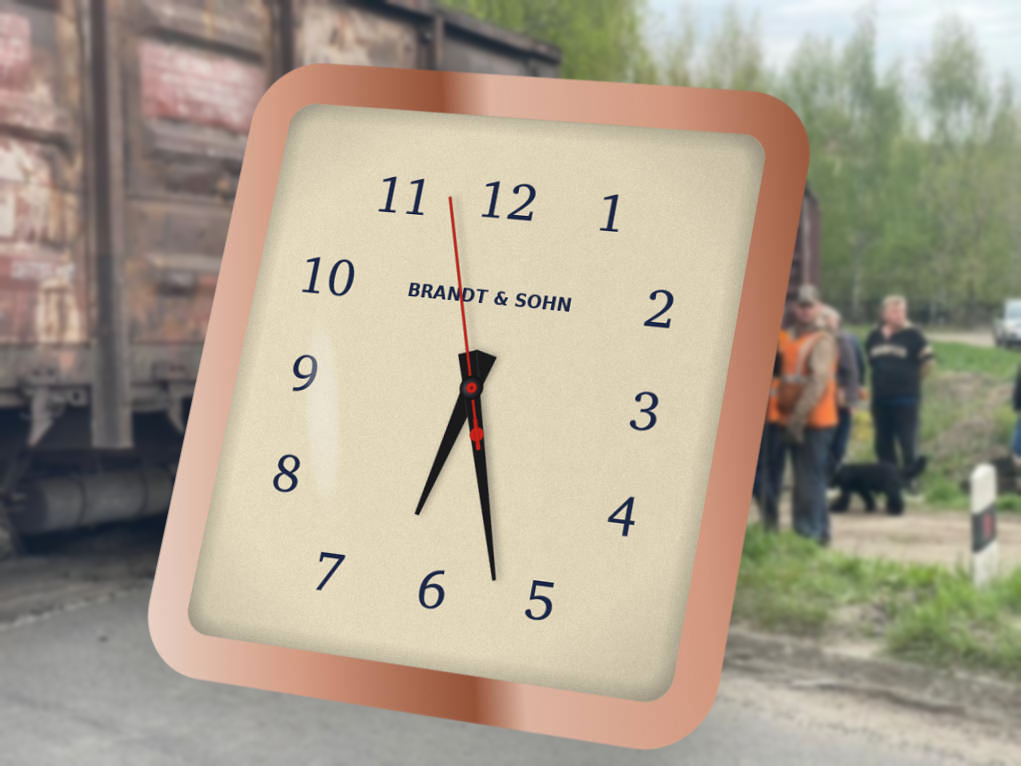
6 h 26 min 57 s
